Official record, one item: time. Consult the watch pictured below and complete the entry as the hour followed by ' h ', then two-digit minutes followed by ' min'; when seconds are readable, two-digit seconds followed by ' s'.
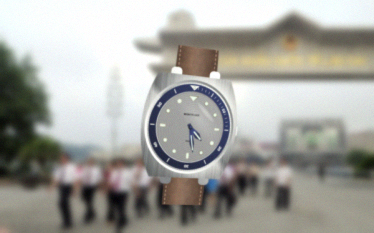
4 h 28 min
